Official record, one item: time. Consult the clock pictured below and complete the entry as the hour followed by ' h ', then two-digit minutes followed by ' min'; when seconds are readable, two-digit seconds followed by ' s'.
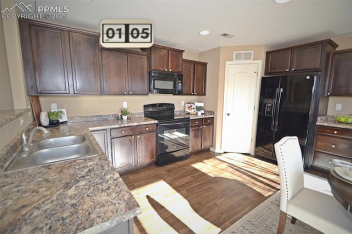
1 h 05 min
